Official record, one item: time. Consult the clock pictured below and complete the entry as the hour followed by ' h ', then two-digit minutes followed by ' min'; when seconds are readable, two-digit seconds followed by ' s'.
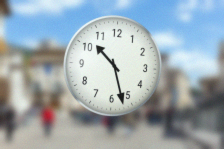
10 h 27 min
